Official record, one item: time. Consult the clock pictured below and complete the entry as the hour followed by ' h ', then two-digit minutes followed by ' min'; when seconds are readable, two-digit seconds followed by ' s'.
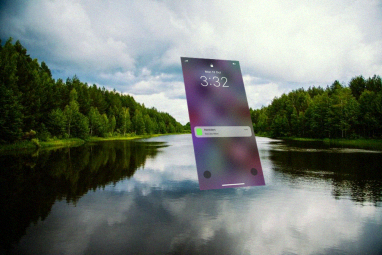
3 h 32 min
